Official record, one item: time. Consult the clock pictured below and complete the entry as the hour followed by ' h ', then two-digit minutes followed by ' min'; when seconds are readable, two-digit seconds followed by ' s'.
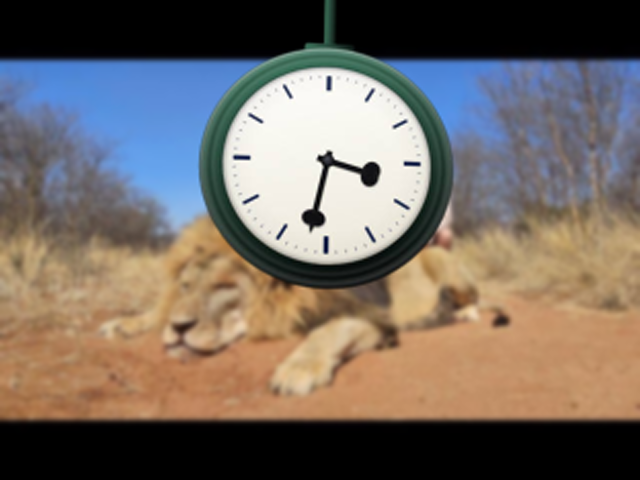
3 h 32 min
